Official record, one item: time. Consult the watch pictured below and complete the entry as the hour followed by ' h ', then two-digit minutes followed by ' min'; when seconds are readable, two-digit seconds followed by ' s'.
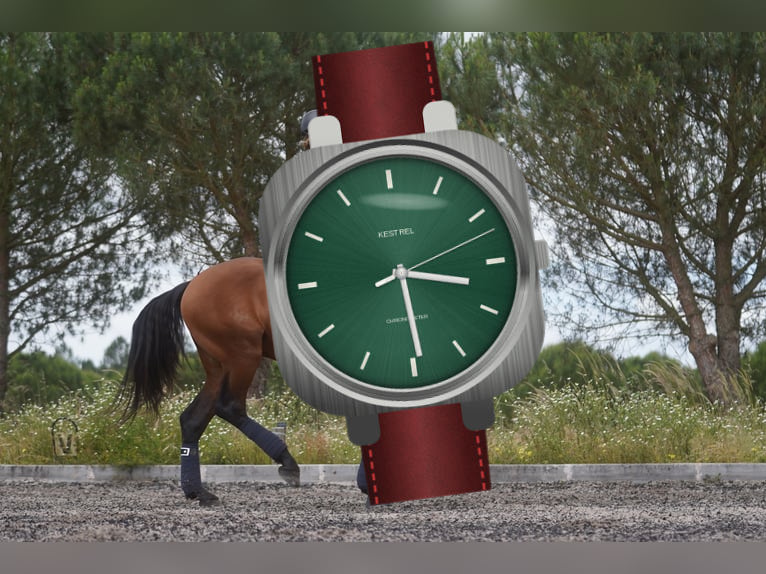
3 h 29 min 12 s
